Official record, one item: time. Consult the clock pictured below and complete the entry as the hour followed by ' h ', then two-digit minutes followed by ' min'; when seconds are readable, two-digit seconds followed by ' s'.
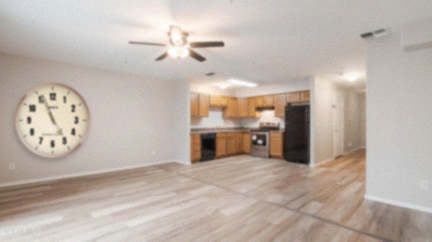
4 h 56 min
